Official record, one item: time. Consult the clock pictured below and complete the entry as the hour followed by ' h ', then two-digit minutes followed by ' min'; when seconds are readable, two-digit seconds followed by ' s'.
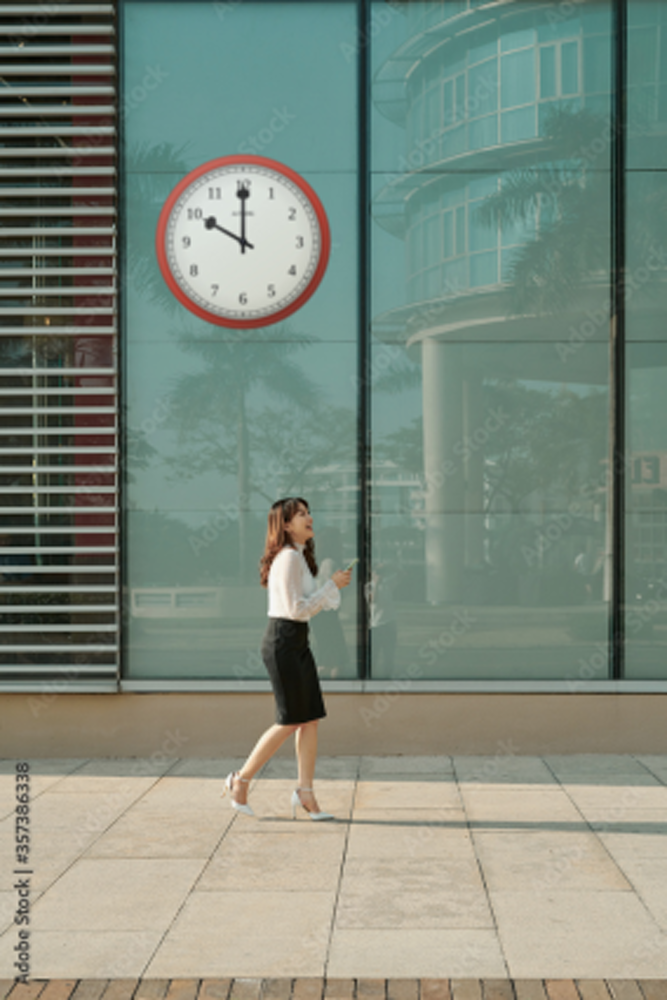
10 h 00 min
